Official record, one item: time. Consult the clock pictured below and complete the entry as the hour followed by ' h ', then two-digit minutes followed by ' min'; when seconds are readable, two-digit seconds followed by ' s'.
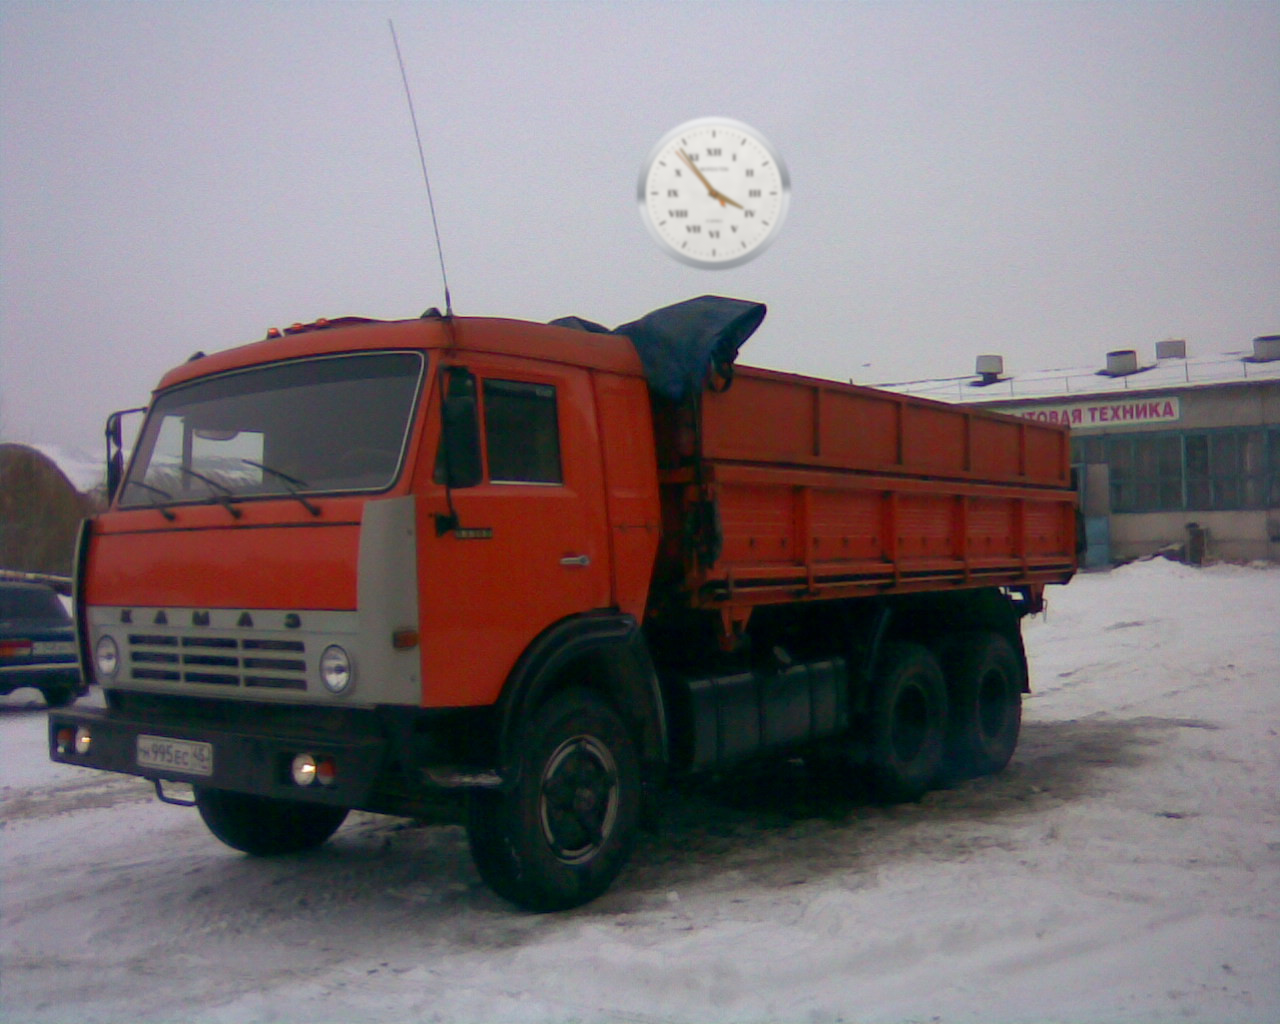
3 h 53 min 53 s
